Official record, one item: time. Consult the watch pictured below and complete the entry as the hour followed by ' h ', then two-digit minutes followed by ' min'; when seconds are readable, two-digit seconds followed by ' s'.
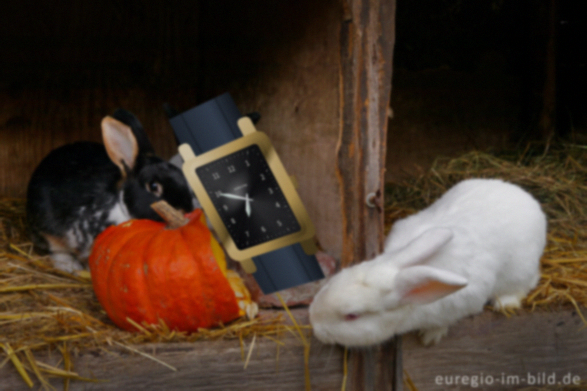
6 h 50 min
